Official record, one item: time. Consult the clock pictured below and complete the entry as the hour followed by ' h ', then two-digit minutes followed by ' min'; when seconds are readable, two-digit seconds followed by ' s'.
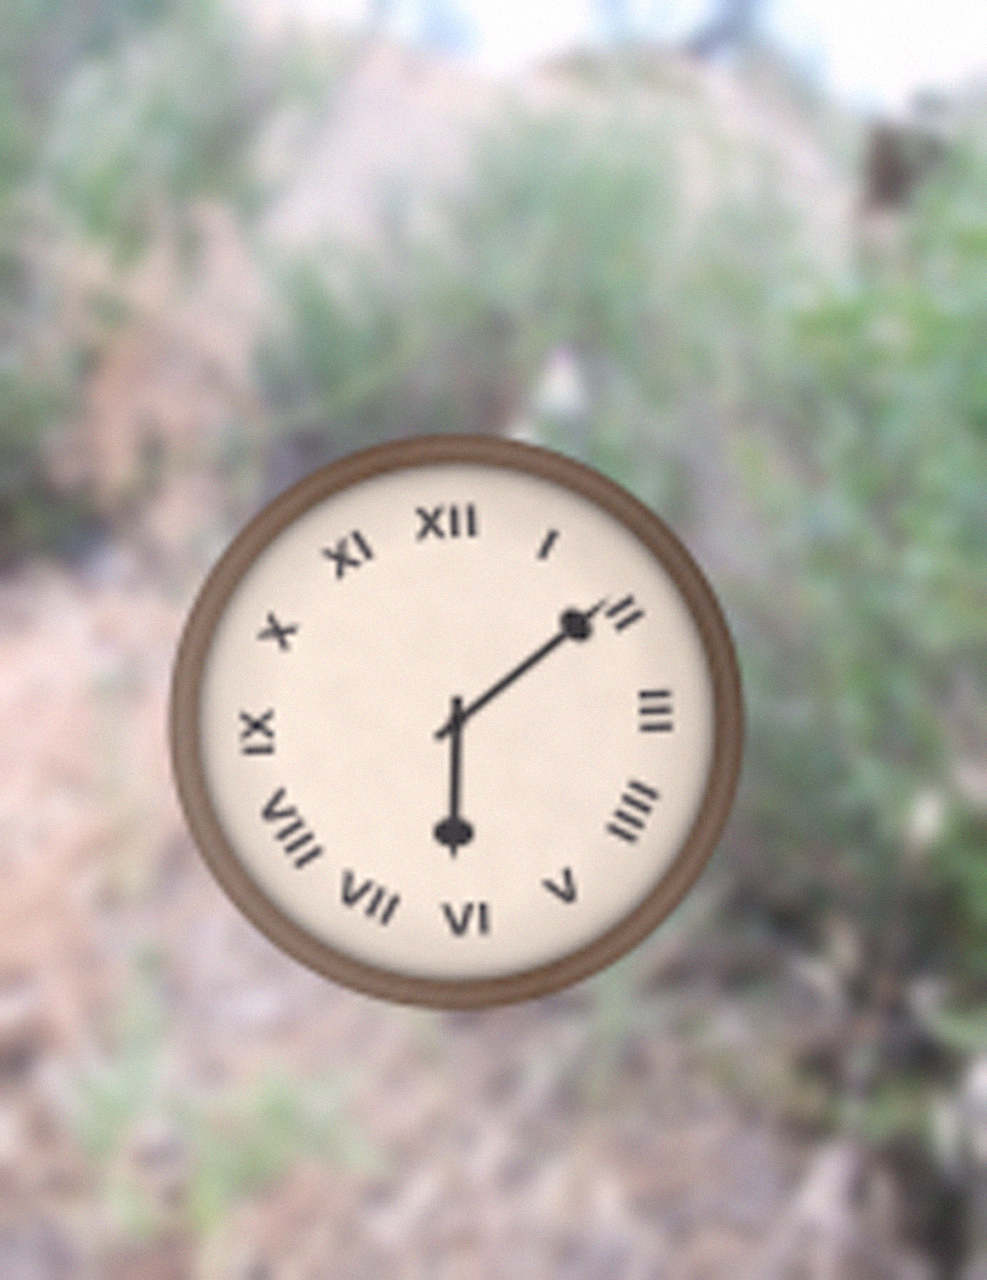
6 h 09 min
